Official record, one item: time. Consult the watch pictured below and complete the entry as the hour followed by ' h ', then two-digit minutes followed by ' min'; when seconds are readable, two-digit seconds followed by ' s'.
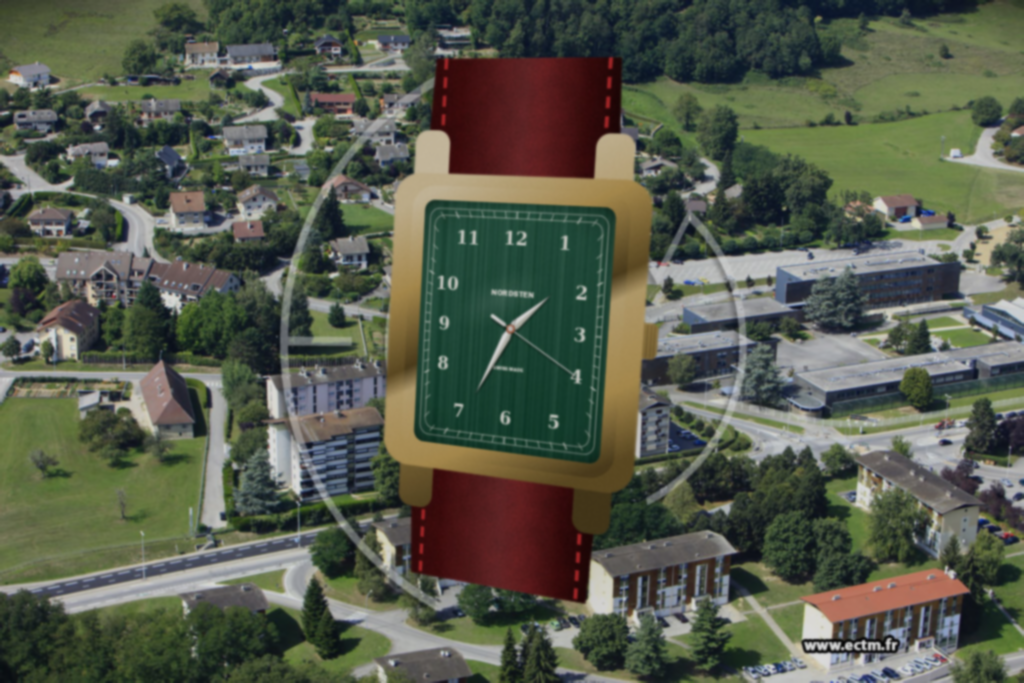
1 h 34 min 20 s
